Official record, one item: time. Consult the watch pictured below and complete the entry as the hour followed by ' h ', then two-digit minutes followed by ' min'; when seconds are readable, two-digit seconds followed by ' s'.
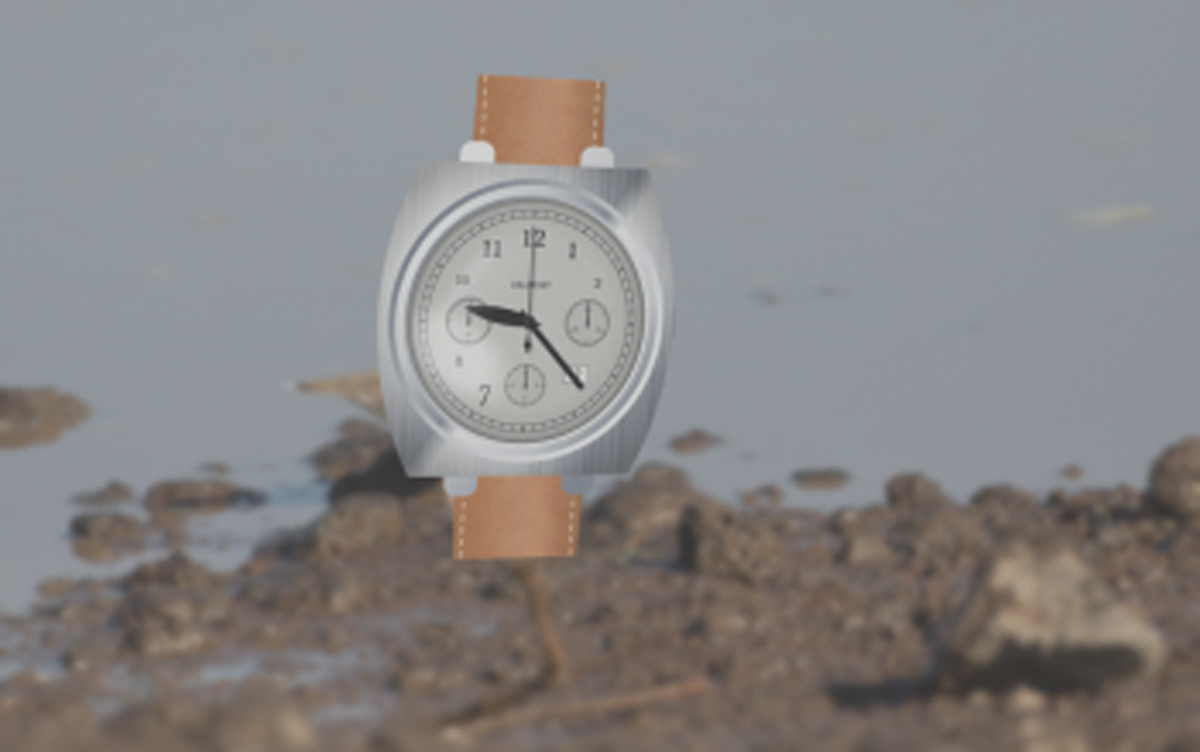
9 h 23 min
